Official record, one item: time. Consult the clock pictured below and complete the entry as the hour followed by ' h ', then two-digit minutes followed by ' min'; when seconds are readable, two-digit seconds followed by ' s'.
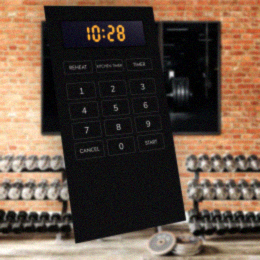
10 h 28 min
